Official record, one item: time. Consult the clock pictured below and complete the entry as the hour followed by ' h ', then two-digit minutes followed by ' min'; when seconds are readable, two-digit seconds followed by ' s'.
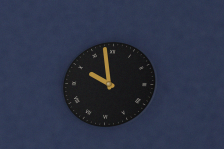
9 h 58 min
